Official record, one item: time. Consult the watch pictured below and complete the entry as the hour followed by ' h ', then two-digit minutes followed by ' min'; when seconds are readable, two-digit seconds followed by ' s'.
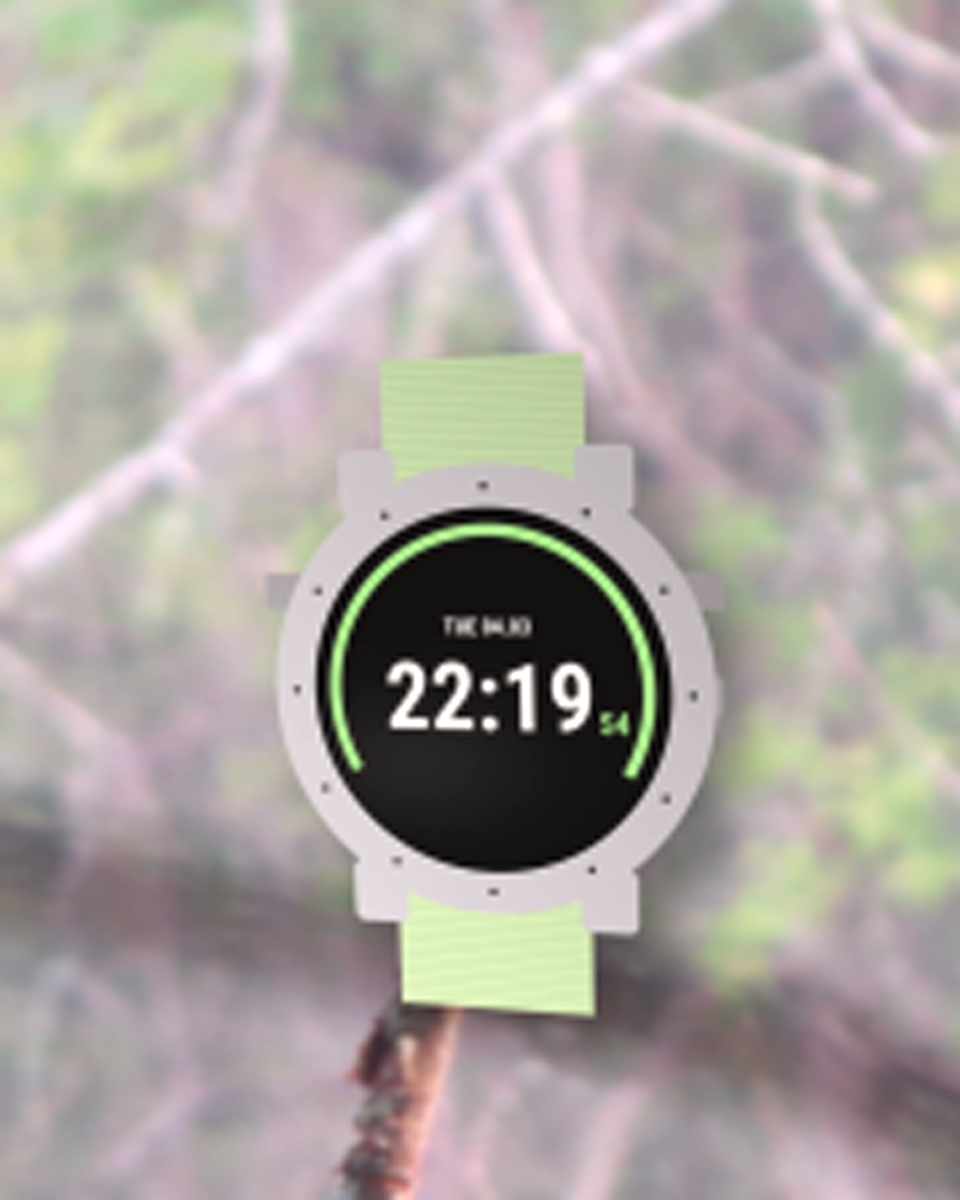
22 h 19 min
